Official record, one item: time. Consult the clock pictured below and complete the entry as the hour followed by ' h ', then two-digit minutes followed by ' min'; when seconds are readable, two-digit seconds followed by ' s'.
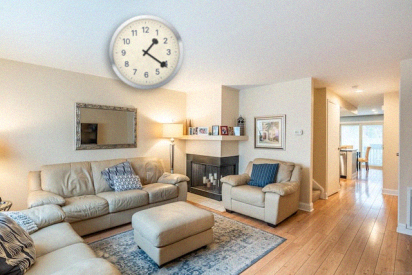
1 h 21 min
